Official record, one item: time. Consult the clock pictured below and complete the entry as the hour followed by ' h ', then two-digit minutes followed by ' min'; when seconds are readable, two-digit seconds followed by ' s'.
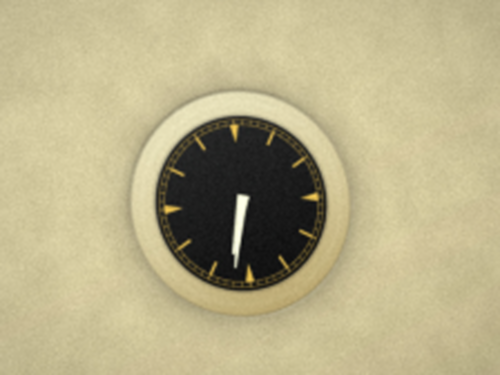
6 h 32 min
